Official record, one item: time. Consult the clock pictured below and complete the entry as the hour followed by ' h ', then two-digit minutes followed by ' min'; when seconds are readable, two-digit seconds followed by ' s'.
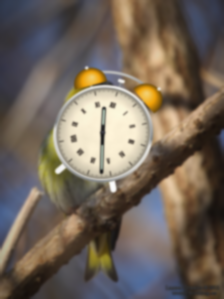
11 h 27 min
